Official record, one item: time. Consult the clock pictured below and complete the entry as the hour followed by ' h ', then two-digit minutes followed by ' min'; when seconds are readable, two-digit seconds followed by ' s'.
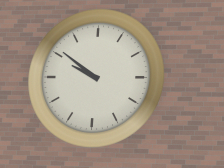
9 h 51 min
